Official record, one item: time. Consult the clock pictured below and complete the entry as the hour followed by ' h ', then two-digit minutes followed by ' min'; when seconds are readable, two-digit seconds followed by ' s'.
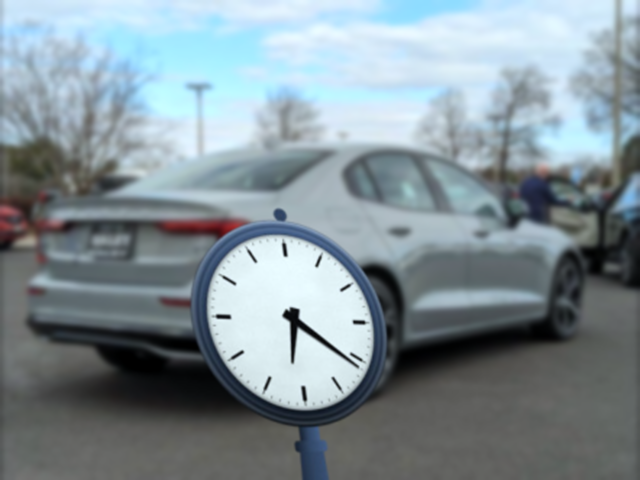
6 h 21 min
